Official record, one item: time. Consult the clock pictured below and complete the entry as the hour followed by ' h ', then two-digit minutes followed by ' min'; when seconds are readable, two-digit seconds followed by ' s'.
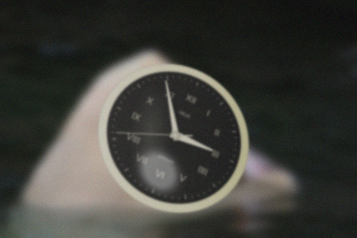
2 h 54 min 41 s
